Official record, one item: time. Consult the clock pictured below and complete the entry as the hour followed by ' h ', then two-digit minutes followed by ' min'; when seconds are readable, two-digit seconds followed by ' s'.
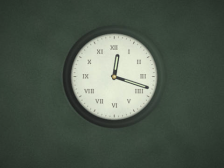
12 h 18 min
